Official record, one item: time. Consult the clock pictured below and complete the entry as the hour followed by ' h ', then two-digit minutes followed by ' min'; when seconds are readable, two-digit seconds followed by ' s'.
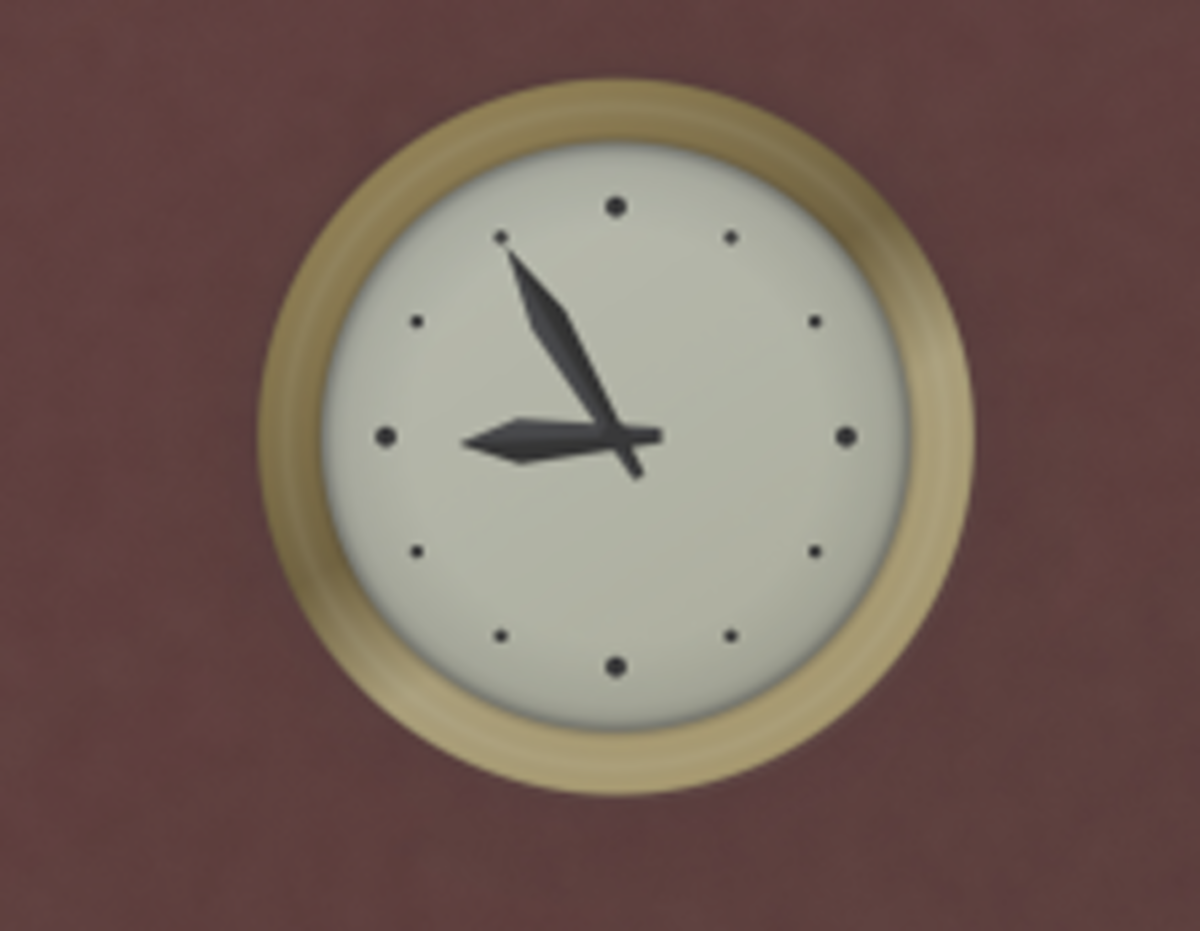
8 h 55 min
